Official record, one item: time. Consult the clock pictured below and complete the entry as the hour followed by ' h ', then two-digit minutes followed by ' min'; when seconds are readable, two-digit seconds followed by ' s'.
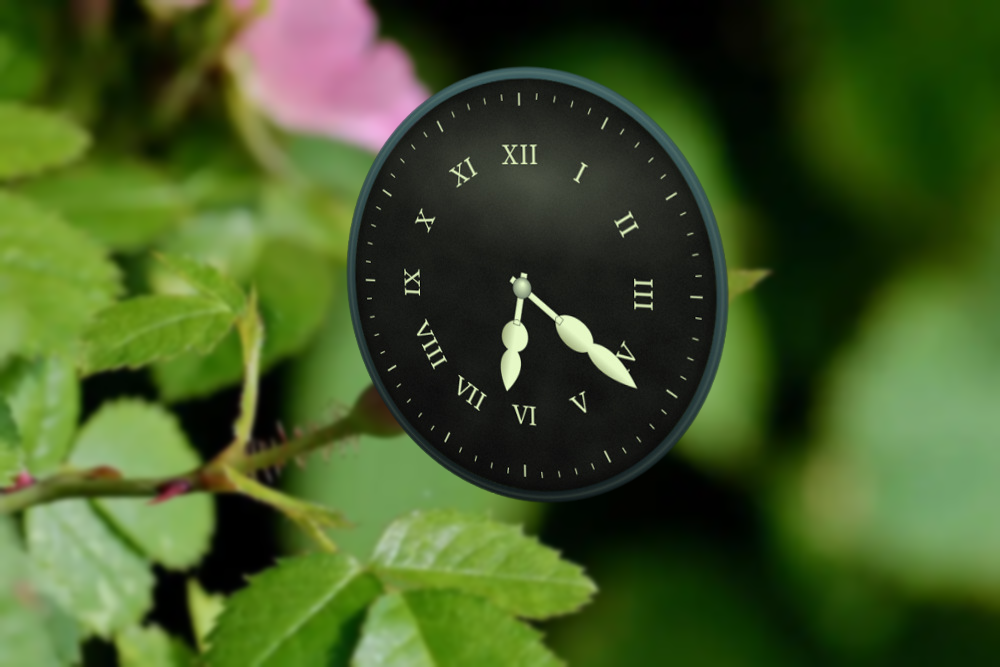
6 h 21 min
